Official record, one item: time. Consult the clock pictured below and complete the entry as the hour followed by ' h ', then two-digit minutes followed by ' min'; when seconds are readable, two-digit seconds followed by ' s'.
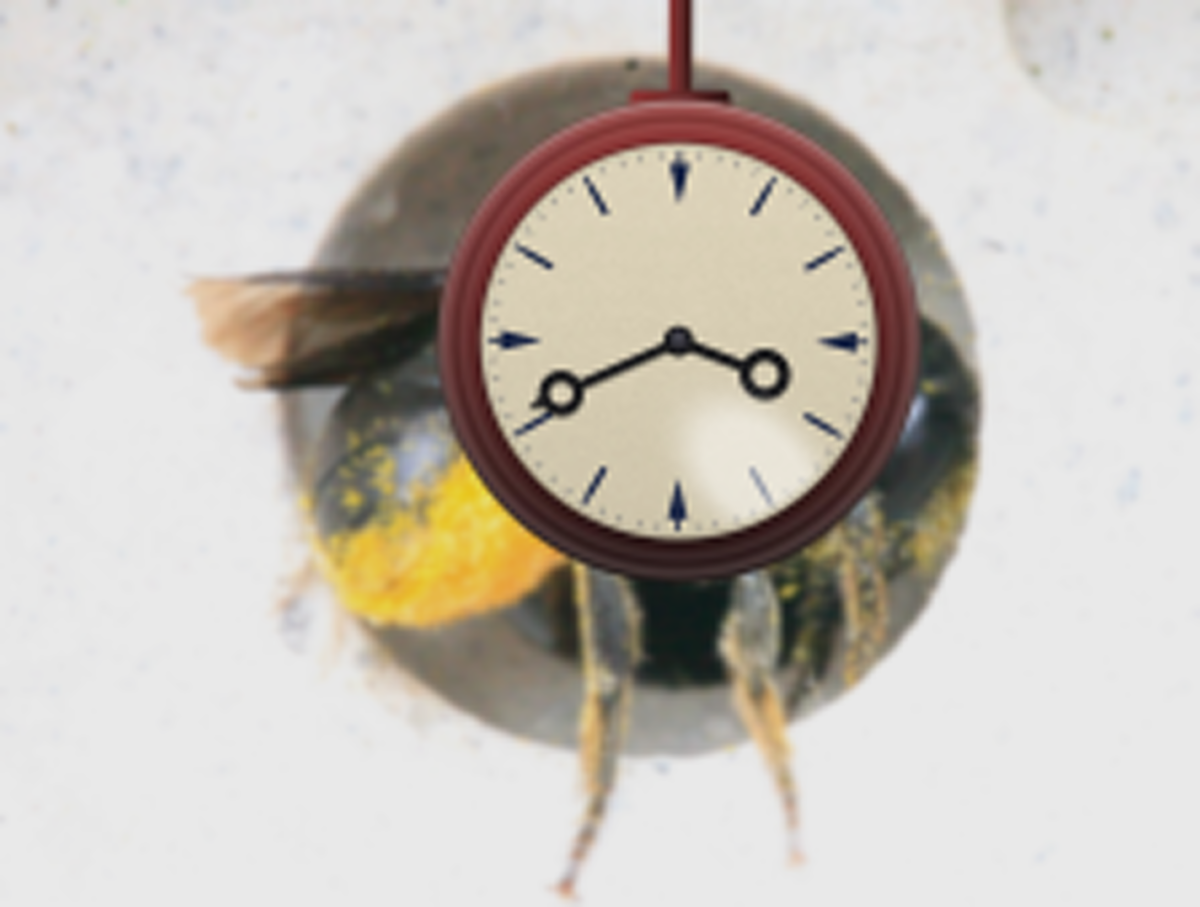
3 h 41 min
